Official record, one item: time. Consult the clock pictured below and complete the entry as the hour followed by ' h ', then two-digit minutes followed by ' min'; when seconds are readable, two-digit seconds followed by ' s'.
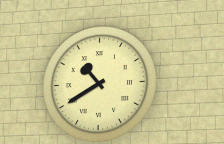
10 h 40 min
